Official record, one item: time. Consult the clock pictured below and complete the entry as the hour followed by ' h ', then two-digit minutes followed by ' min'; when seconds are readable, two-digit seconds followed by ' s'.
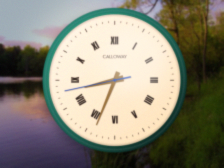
8 h 33 min 43 s
